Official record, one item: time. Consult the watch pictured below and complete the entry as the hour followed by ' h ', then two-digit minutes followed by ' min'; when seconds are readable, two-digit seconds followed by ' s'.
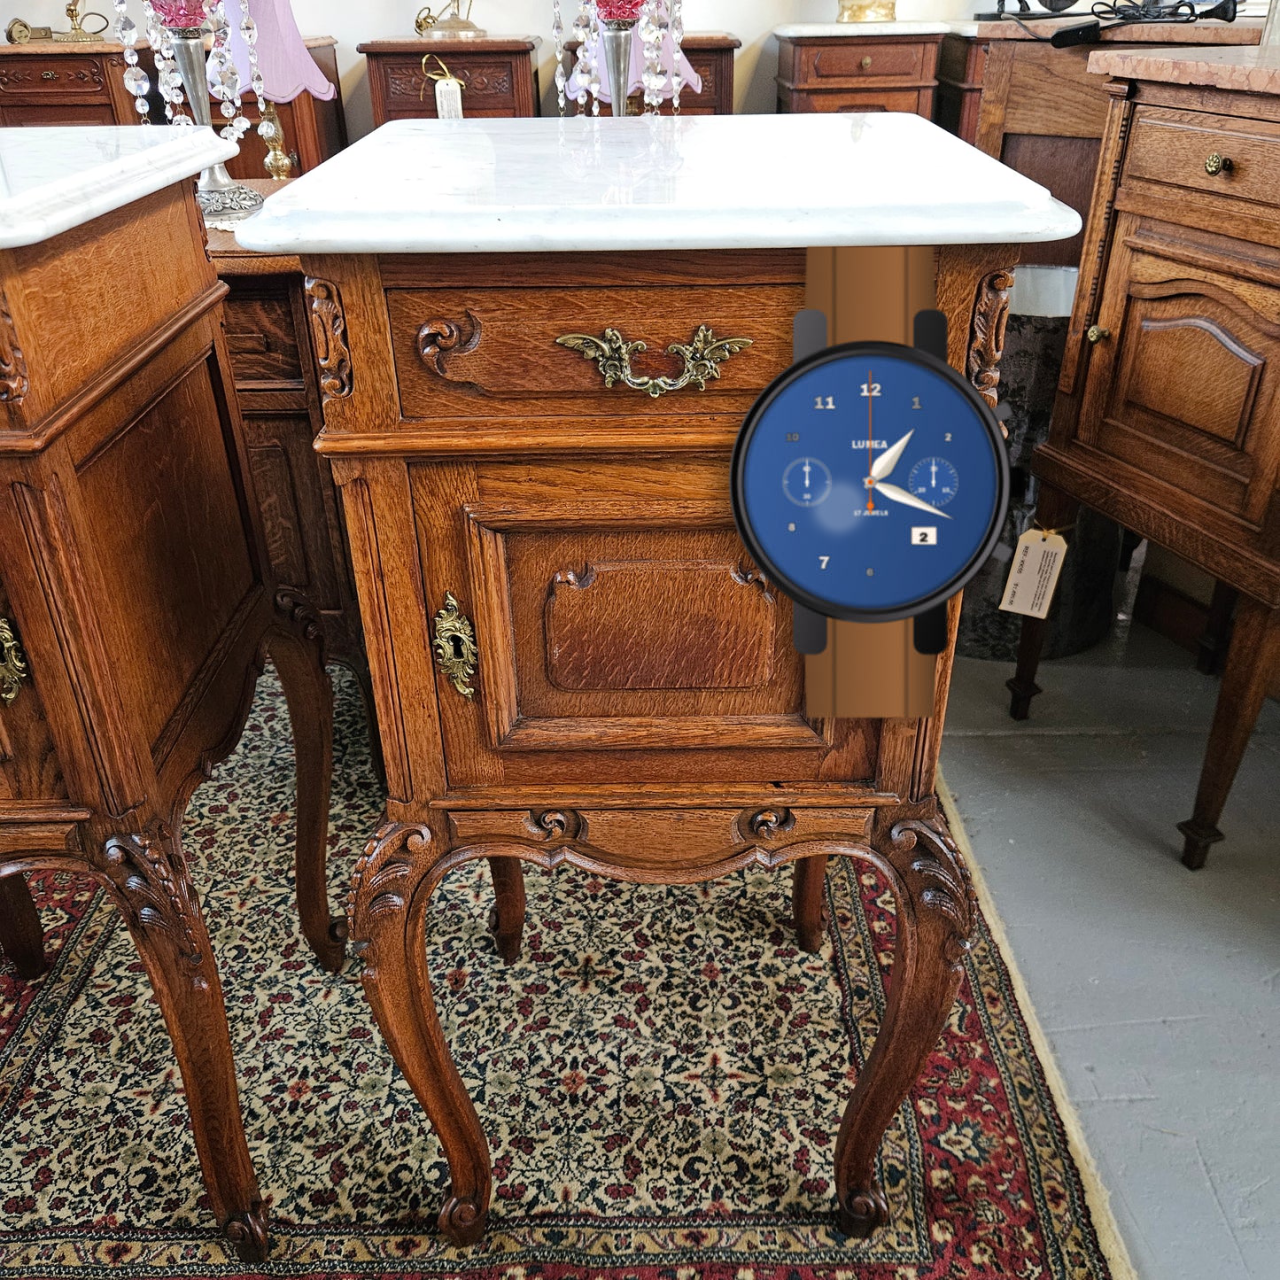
1 h 19 min
